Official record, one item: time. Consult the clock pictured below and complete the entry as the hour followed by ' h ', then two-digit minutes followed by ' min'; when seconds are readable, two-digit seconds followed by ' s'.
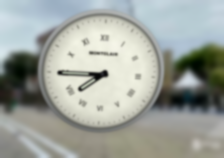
7 h 45 min
